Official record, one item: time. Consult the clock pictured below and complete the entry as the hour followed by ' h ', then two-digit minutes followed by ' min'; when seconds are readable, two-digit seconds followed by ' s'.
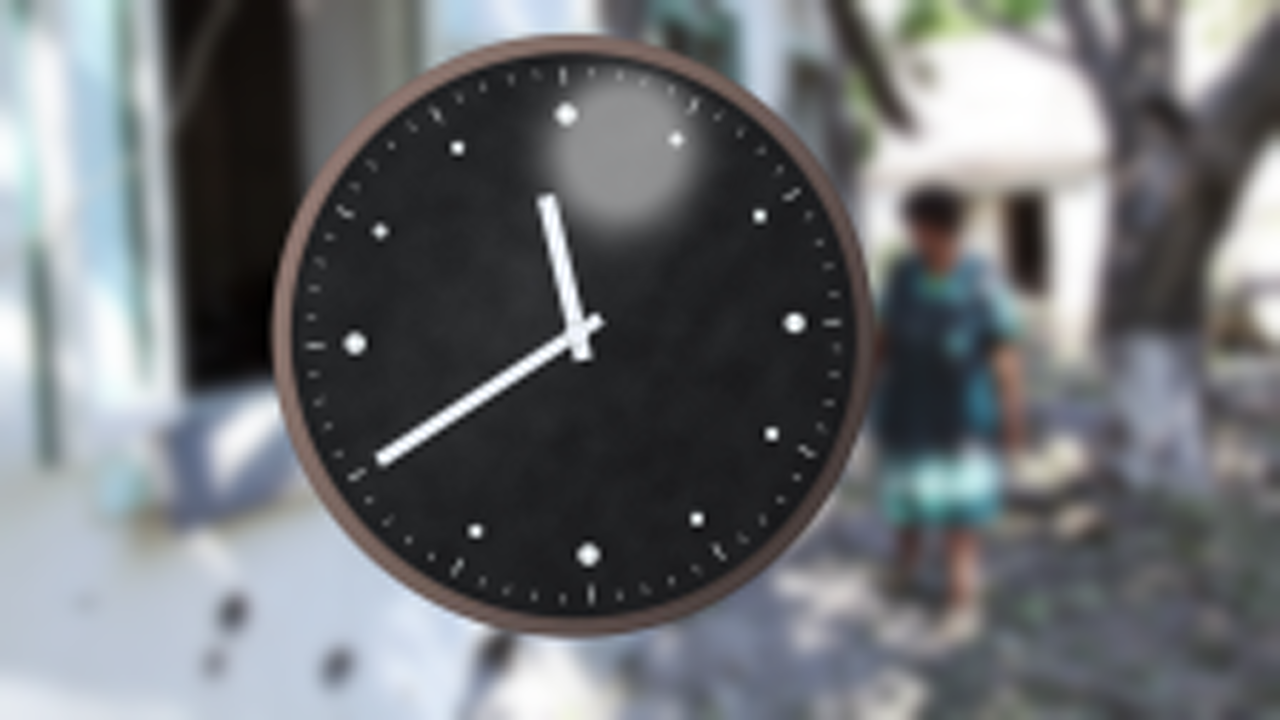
11 h 40 min
